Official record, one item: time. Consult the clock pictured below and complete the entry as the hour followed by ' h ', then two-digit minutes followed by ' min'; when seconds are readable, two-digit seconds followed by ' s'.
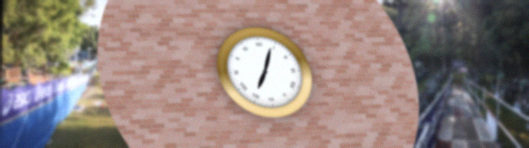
7 h 04 min
